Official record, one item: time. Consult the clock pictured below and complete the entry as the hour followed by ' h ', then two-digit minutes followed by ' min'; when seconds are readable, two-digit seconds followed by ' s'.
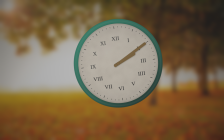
2 h 10 min
